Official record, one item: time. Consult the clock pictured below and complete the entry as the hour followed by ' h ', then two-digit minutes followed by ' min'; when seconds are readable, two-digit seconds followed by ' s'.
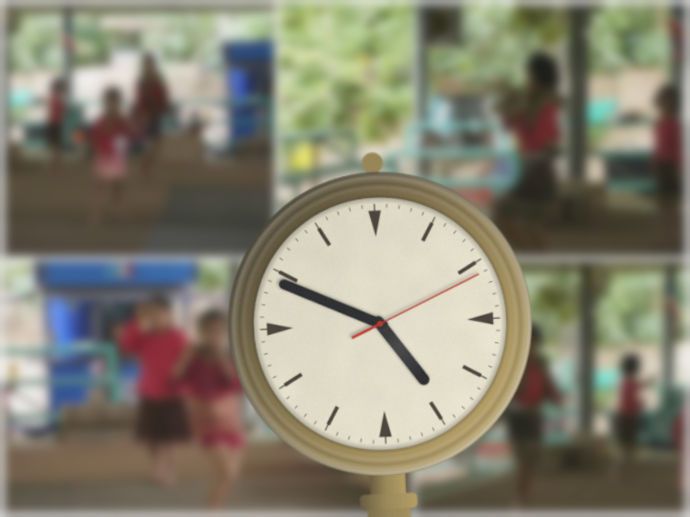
4 h 49 min 11 s
